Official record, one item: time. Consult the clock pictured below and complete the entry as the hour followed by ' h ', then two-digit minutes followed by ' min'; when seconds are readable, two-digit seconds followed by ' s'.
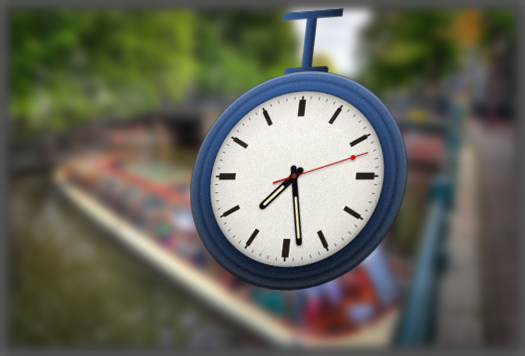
7 h 28 min 12 s
